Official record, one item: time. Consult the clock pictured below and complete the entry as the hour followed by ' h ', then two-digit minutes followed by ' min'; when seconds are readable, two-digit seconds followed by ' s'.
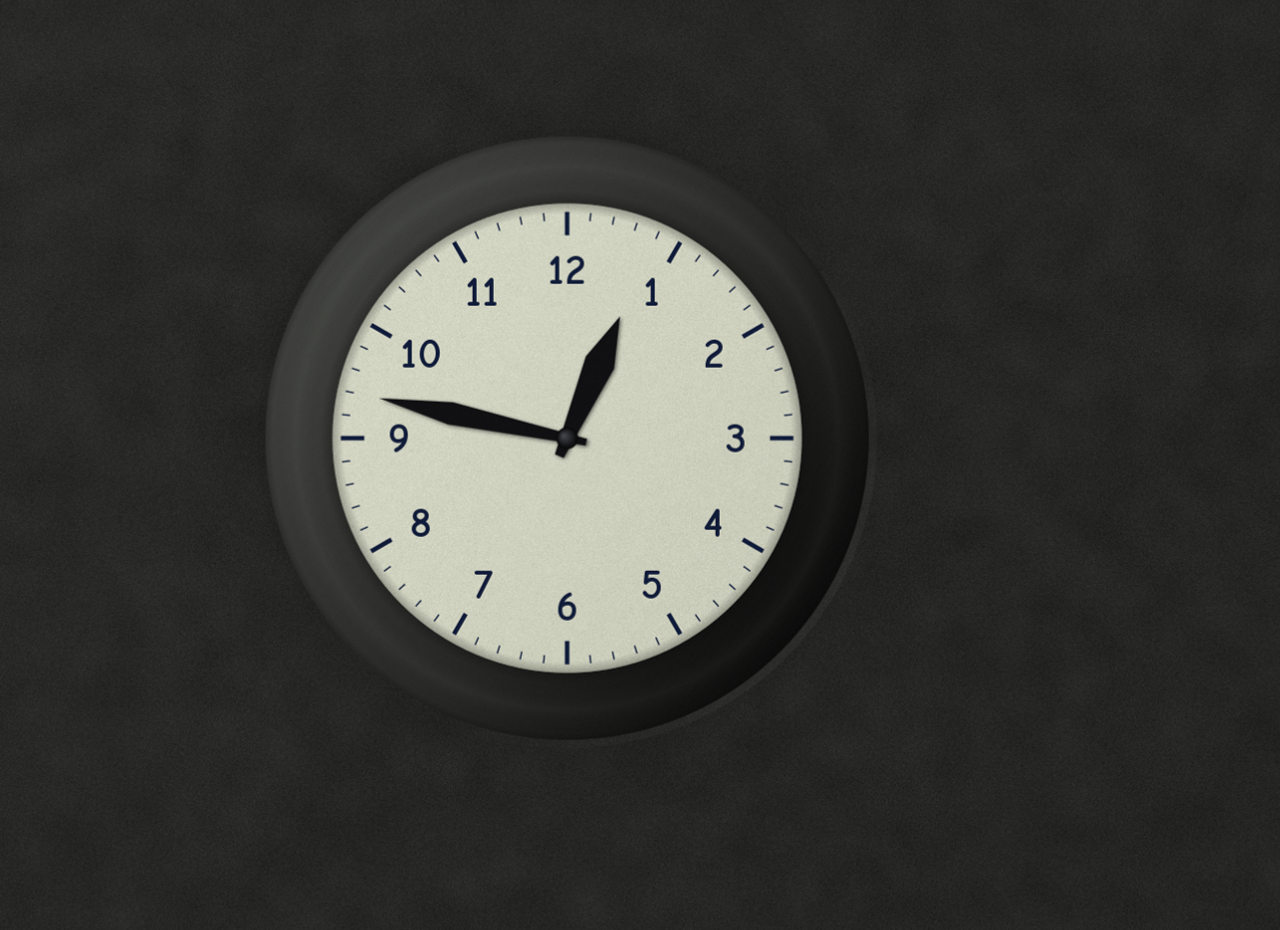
12 h 47 min
